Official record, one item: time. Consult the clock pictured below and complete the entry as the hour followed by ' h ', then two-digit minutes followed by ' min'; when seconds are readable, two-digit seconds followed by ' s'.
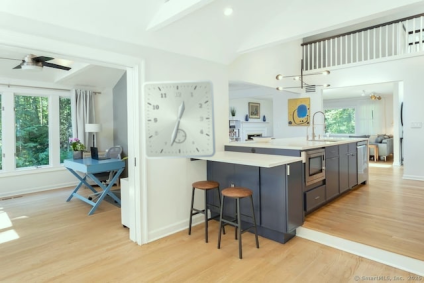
12 h 33 min
